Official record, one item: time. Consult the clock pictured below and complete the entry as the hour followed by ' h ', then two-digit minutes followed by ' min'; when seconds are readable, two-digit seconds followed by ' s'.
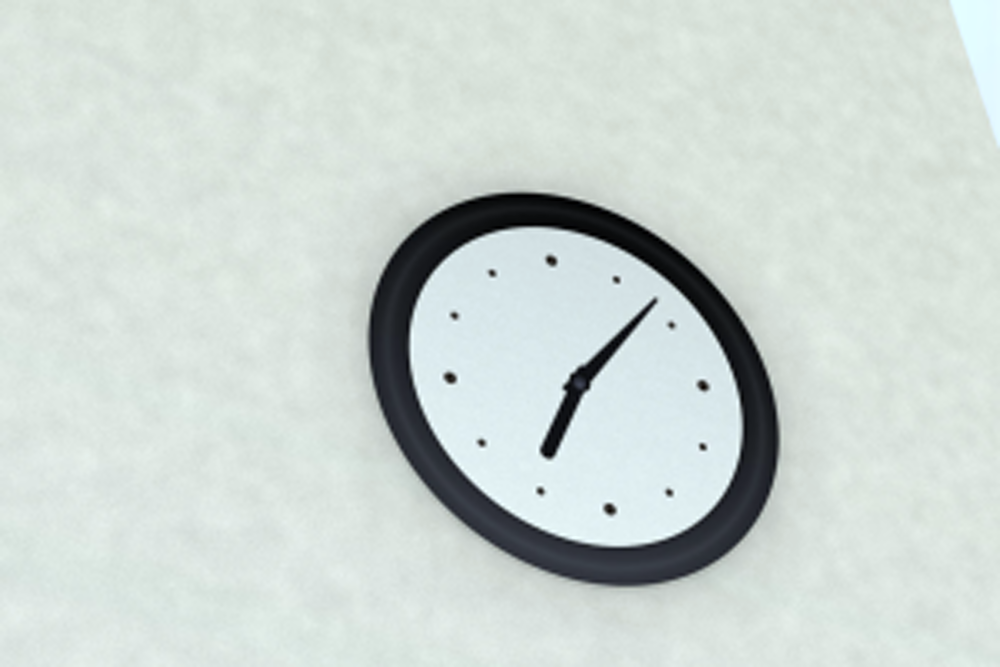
7 h 08 min
